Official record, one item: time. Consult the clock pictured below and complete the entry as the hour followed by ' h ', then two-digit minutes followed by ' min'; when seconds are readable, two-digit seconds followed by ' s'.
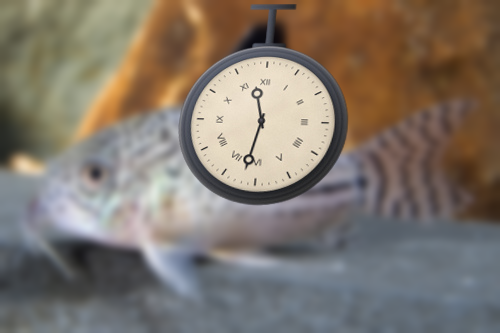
11 h 32 min
